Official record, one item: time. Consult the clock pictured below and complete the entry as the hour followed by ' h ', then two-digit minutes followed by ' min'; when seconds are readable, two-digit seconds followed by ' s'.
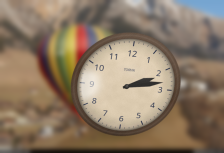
2 h 13 min
